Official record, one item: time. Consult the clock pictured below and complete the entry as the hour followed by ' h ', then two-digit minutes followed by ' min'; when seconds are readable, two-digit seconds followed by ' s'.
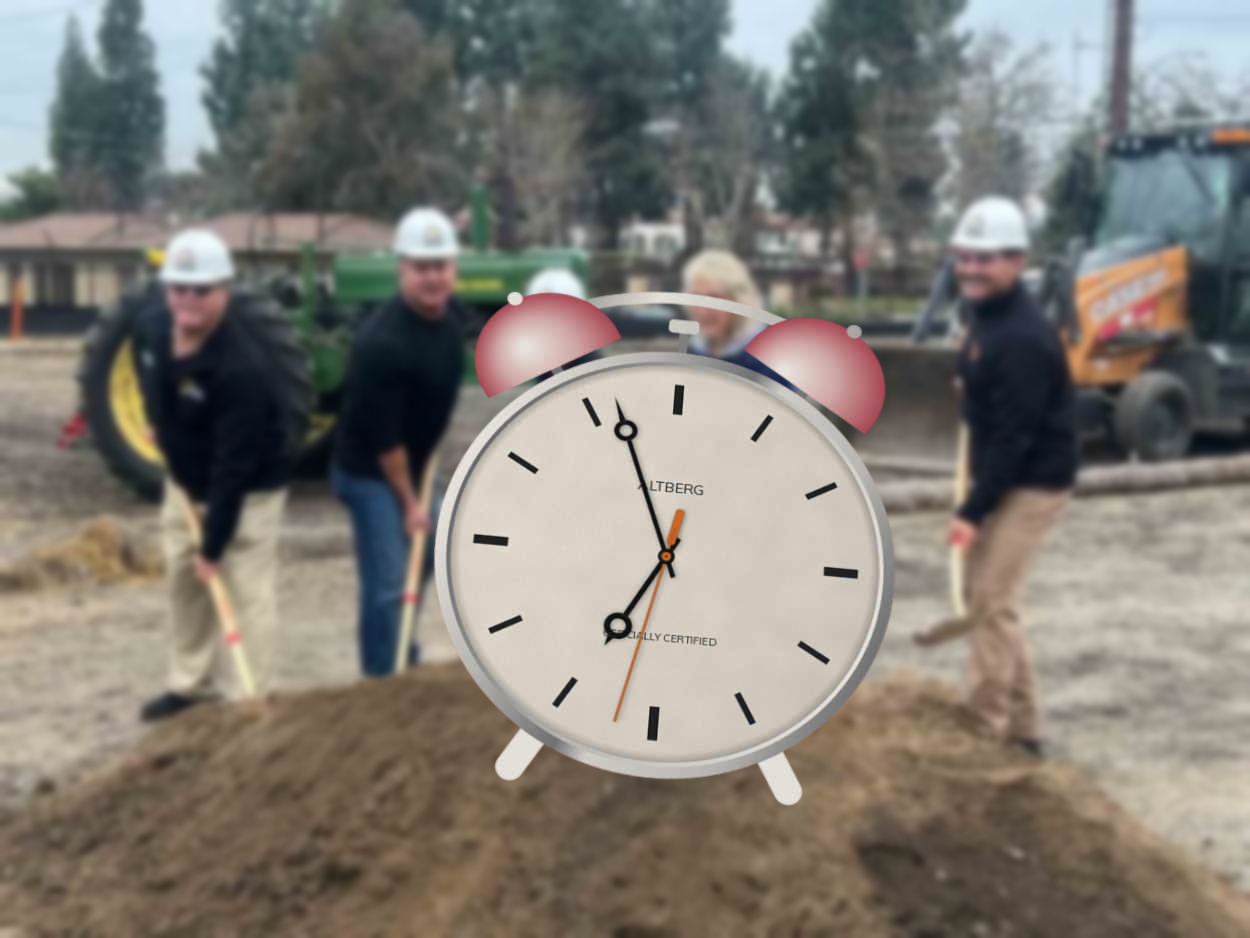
6 h 56 min 32 s
